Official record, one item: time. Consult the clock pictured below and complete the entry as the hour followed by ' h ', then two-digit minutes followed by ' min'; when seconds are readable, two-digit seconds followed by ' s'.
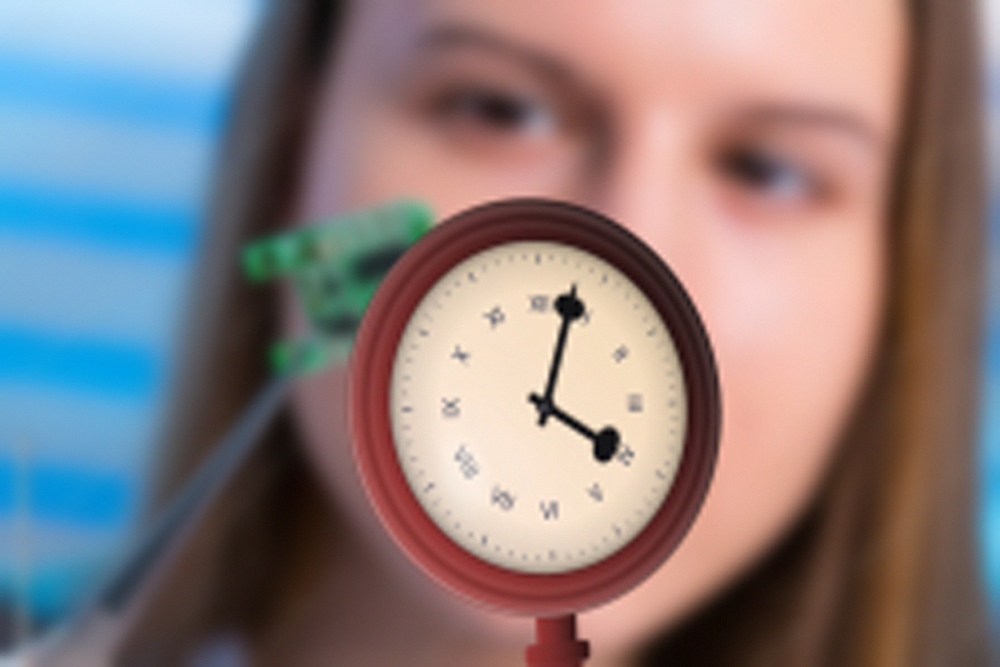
4 h 03 min
